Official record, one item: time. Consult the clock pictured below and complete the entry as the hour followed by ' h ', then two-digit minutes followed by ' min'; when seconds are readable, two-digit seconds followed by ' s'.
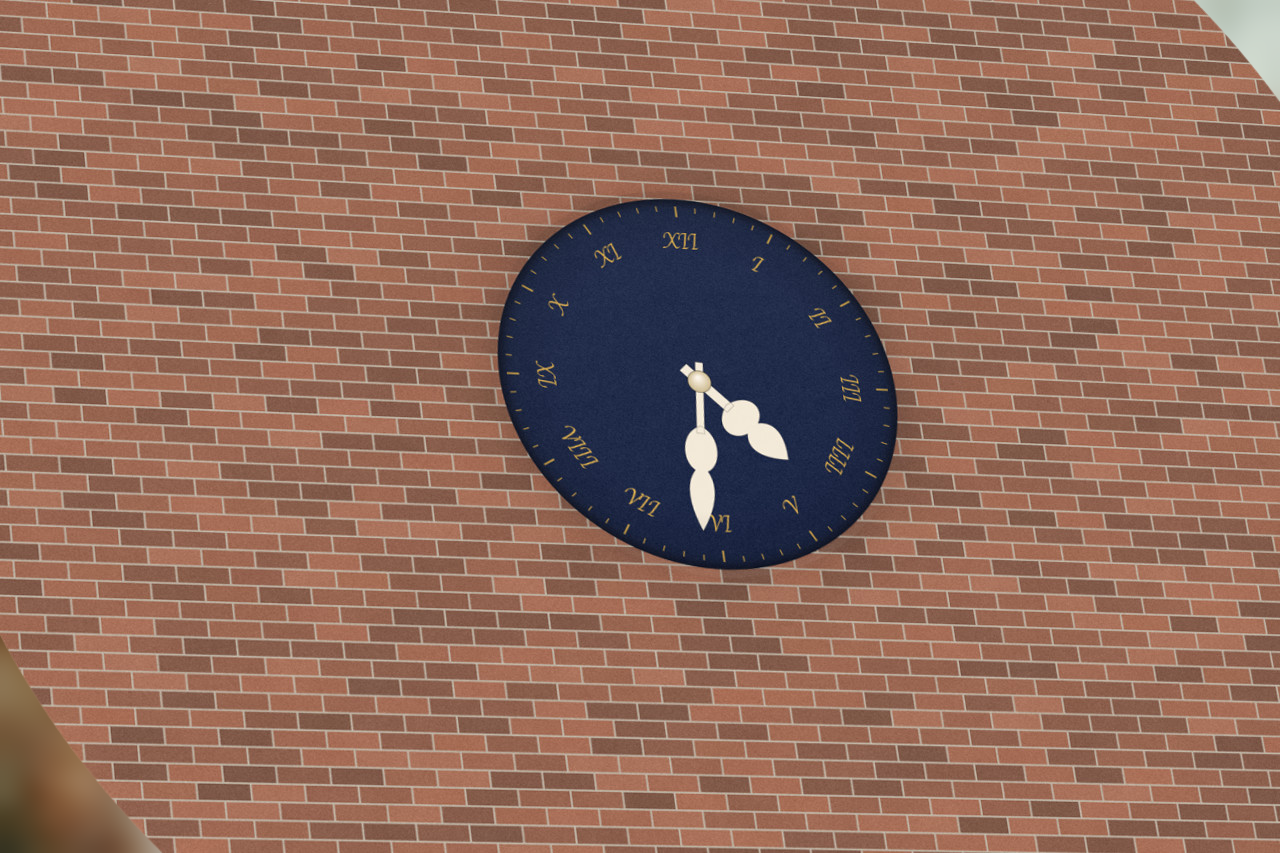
4 h 31 min
